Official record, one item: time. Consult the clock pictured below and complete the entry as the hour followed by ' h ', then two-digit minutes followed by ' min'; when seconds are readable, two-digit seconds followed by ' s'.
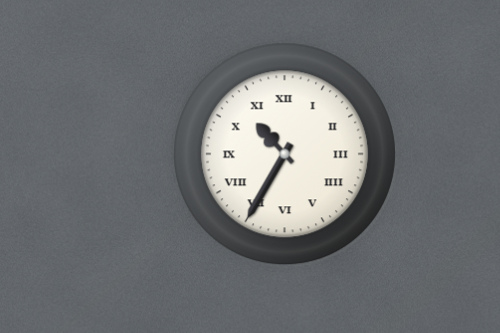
10 h 35 min
